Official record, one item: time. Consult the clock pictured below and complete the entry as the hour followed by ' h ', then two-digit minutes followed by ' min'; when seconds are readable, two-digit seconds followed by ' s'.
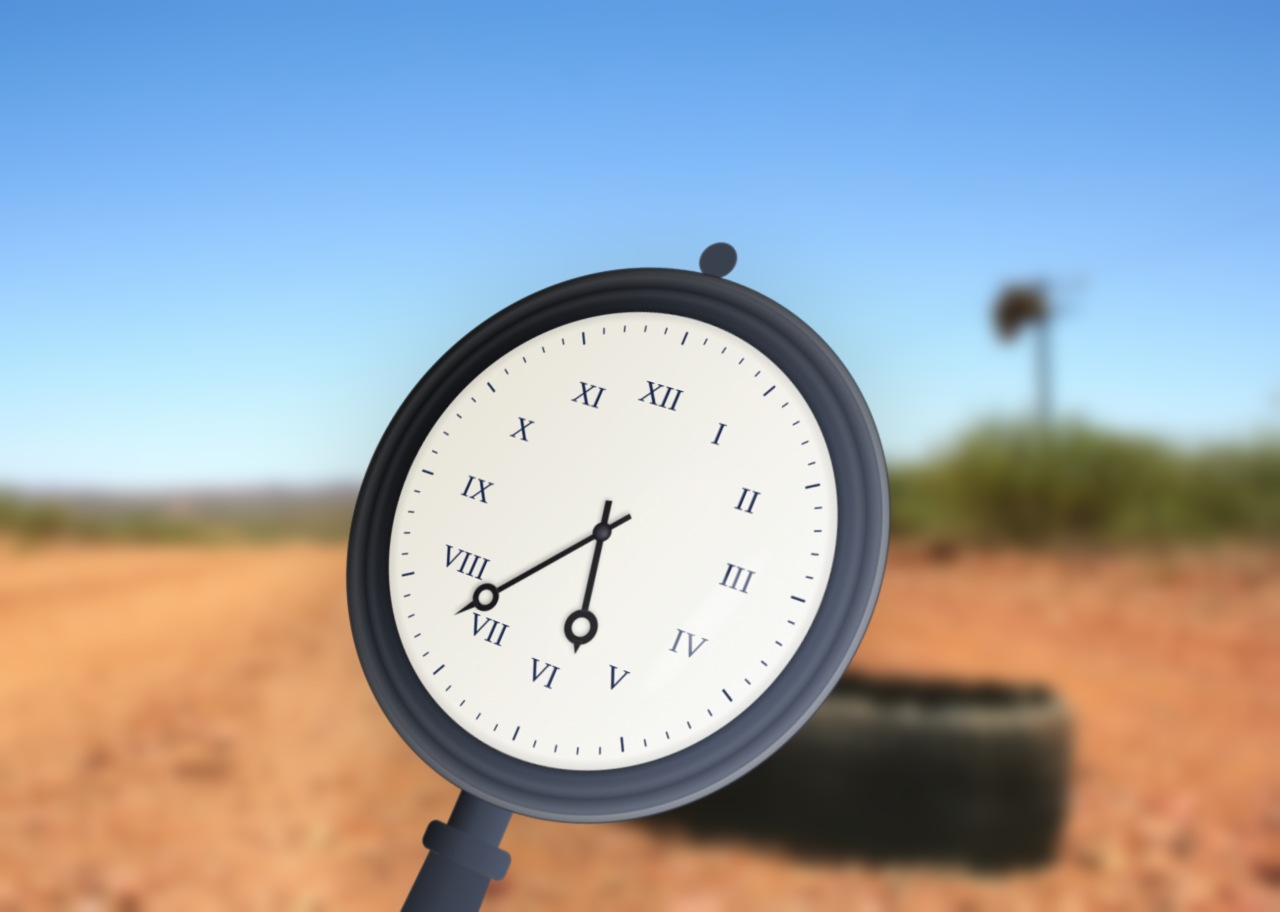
5 h 37 min
